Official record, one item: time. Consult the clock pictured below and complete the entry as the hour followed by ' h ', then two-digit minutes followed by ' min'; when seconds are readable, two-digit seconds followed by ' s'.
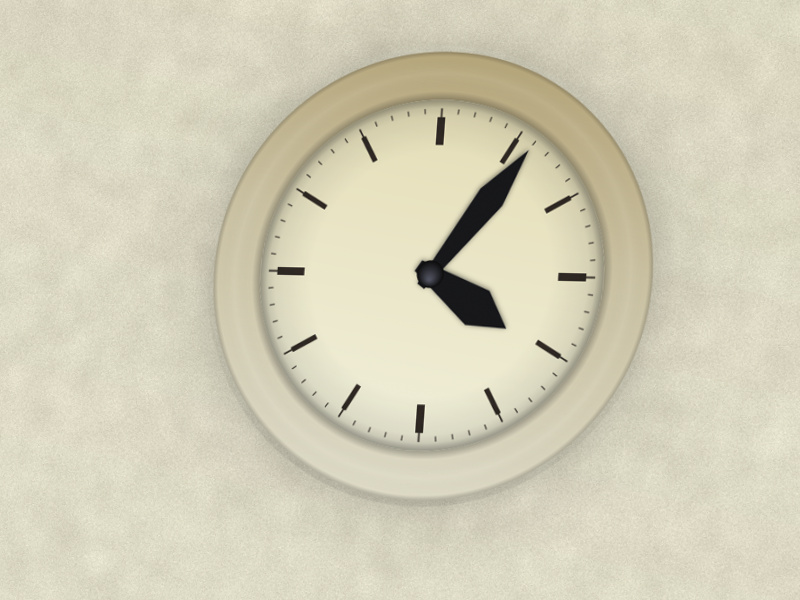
4 h 06 min
